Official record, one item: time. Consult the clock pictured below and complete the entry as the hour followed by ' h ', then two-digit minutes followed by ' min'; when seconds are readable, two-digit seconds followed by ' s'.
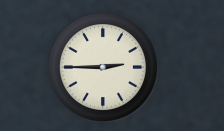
2 h 45 min
